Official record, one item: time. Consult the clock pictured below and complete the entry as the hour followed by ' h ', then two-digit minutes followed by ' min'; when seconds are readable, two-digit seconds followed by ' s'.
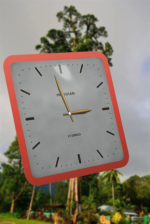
2 h 58 min
